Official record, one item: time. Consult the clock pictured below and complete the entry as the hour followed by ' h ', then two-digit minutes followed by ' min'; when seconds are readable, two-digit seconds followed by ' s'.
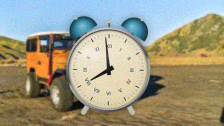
7 h 59 min
